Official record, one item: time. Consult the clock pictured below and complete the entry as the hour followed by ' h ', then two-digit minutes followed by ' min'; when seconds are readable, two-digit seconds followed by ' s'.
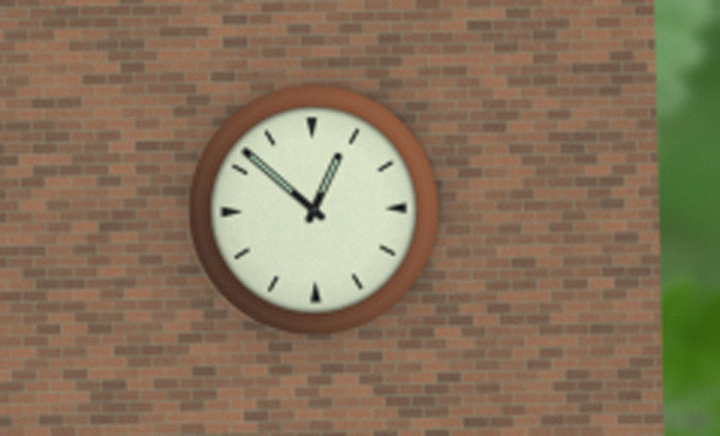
12 h 52 min
